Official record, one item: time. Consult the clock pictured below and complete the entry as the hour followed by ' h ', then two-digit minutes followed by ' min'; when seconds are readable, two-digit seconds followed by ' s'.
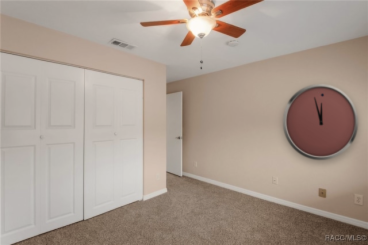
11 h 57 min
